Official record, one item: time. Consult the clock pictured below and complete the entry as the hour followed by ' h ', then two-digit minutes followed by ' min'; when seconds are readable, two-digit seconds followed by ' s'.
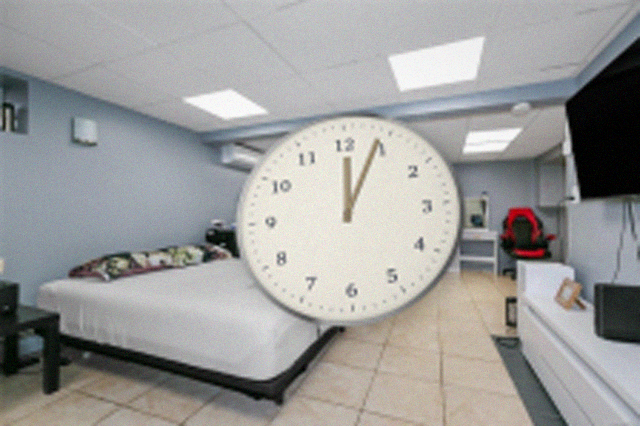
12 h 04 min
